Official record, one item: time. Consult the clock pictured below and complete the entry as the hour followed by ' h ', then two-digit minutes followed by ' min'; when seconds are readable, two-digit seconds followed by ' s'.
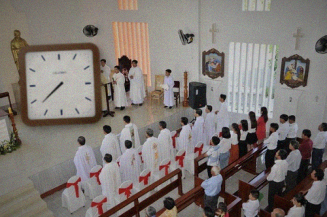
7 h 38 min
